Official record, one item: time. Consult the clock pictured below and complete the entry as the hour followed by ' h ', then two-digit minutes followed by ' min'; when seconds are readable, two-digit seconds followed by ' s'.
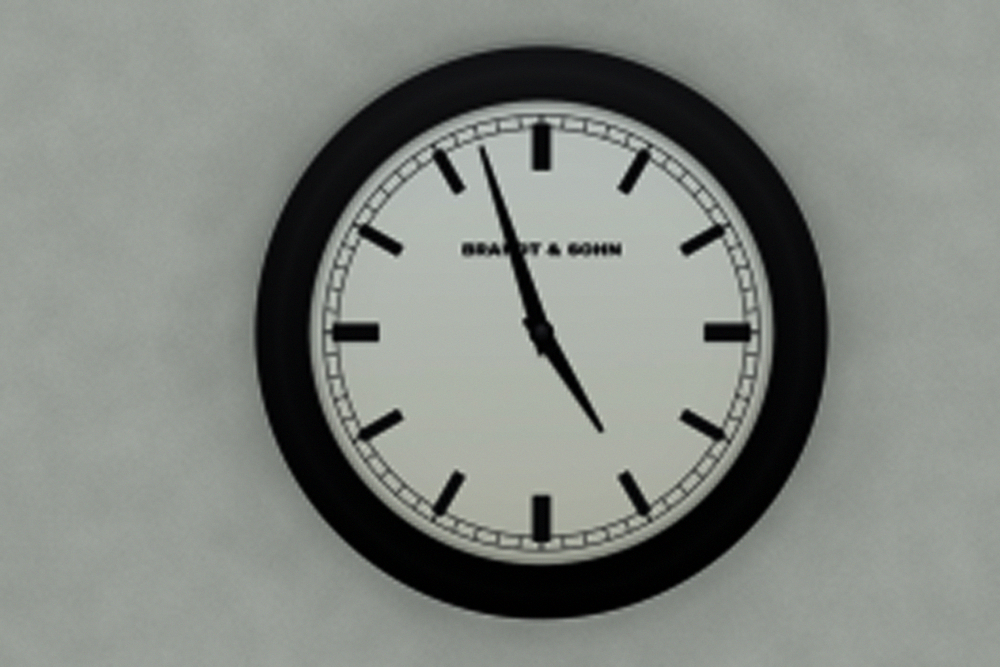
4 h 57 min
